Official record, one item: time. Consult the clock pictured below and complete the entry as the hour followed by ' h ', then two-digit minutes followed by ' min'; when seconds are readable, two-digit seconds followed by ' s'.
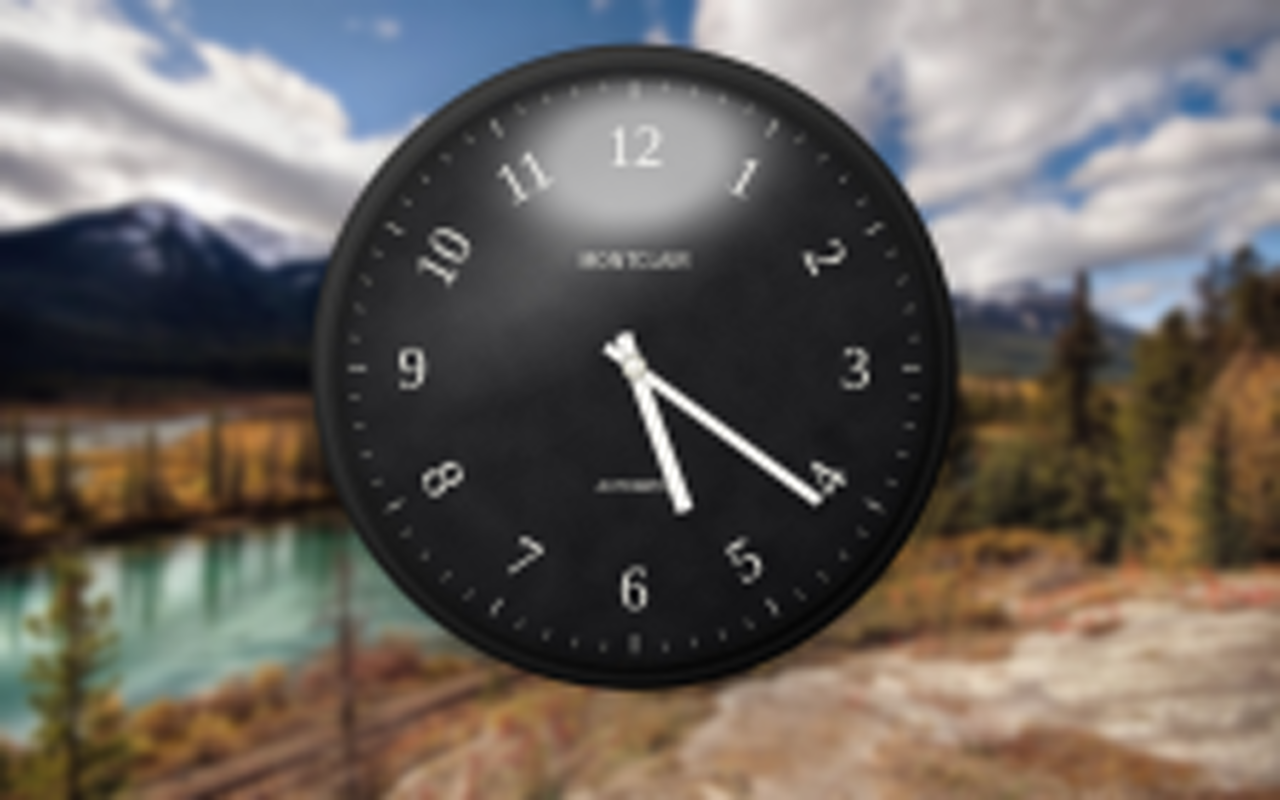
5 h 21 min
